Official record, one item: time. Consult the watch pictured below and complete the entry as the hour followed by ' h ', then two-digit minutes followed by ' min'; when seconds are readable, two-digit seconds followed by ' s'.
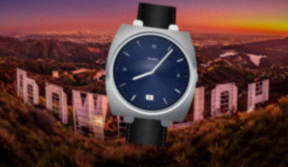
8 h 06 min
